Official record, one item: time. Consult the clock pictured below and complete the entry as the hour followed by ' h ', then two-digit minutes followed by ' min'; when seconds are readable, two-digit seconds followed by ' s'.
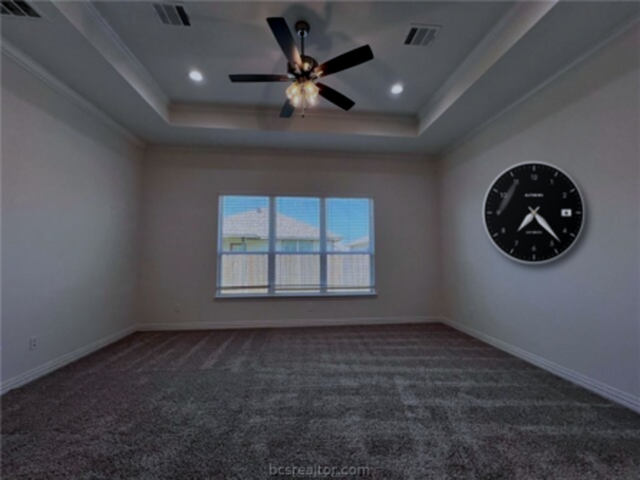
7 h 23 min
